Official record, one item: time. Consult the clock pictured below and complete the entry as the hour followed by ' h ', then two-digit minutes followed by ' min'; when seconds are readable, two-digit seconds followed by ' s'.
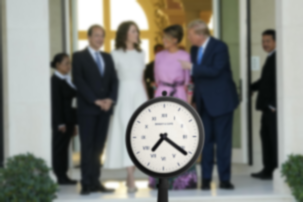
7 h 21 min
